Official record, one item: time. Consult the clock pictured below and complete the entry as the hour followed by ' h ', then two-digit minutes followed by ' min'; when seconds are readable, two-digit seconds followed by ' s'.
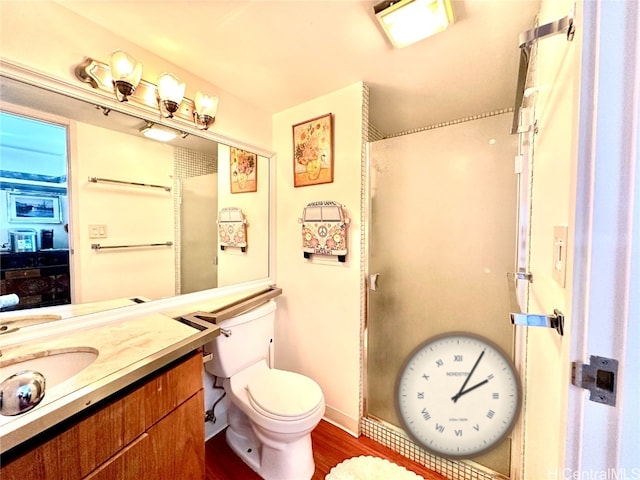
2 h 05 min
